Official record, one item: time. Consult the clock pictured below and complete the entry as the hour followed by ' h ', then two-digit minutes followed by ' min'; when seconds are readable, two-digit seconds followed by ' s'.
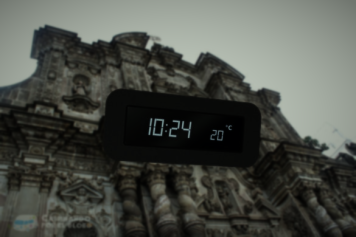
10 h 24 min
